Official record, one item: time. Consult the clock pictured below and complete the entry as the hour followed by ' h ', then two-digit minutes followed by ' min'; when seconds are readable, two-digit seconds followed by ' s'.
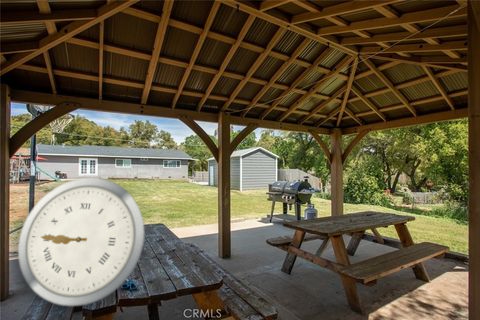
8 h 45 min
